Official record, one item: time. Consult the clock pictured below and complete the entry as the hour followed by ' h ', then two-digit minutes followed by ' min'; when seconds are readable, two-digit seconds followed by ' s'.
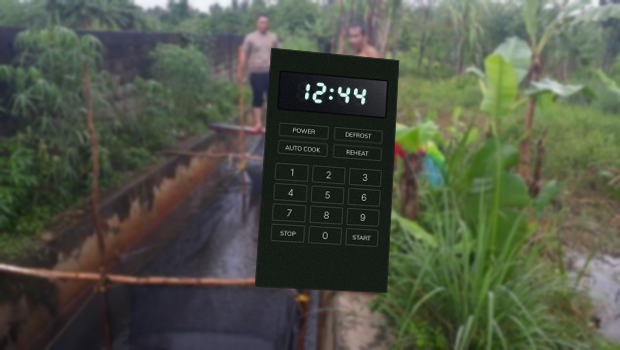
12 h 44 min
